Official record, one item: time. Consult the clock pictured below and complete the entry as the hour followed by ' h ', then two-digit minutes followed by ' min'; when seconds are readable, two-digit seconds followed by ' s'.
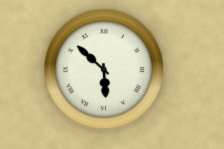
5 h 52 min
